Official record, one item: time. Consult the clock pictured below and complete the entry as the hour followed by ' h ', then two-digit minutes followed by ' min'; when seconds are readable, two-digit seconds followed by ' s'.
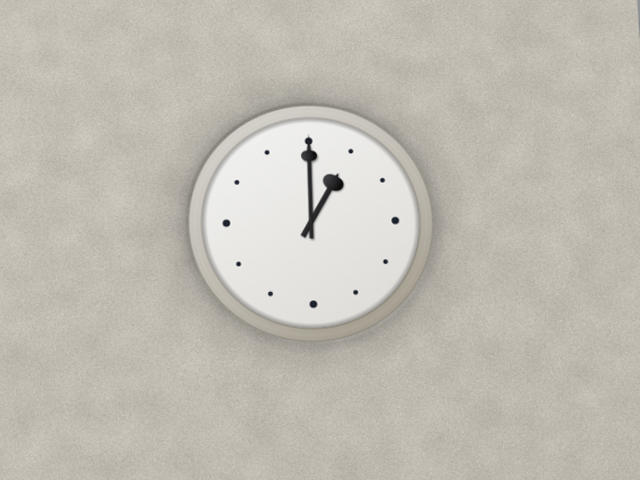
1 h 00 min
